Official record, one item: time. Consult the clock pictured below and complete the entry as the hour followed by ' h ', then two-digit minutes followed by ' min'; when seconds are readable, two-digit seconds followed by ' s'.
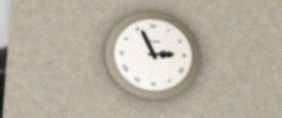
2 h 56 min
